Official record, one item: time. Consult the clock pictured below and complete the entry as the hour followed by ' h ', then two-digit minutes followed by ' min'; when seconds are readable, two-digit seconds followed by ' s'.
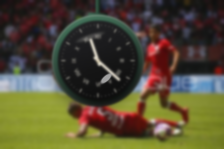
11 h 22 min
